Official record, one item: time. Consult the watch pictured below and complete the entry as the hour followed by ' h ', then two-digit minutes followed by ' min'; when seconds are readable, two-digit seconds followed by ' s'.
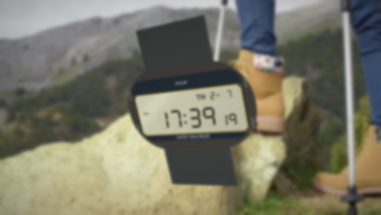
17 h 39 min
